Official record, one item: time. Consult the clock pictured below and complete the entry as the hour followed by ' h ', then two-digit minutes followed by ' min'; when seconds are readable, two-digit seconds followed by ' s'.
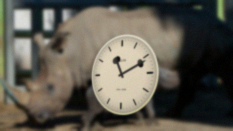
11 h 11 min
